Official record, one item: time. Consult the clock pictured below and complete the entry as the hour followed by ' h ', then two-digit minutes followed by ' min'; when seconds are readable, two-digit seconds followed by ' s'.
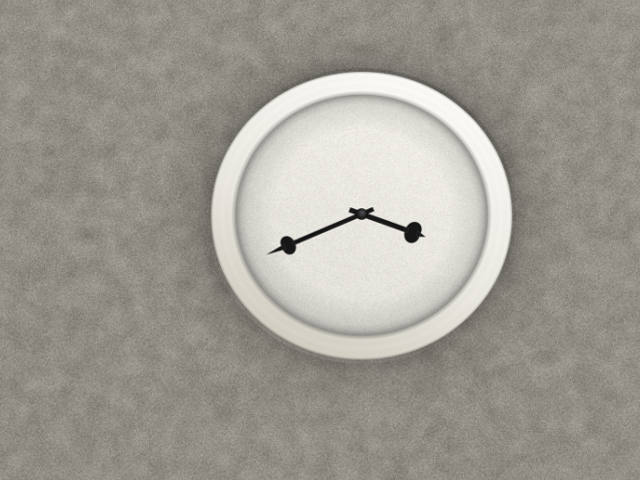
3 h 41 min
